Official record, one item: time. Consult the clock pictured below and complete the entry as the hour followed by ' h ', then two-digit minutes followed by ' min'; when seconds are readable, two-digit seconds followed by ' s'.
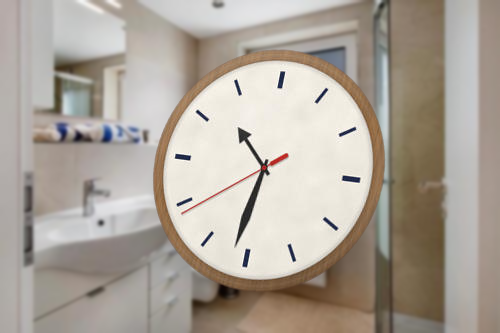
10 h 31 min 39 s
